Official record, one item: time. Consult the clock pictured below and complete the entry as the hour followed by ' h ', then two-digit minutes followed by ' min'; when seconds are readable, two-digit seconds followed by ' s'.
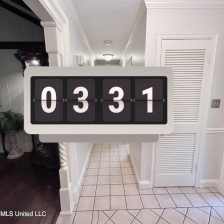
3 h 31 min
